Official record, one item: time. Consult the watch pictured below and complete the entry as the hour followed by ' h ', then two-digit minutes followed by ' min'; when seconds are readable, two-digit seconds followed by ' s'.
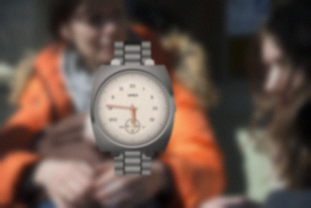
5 h 46 min
